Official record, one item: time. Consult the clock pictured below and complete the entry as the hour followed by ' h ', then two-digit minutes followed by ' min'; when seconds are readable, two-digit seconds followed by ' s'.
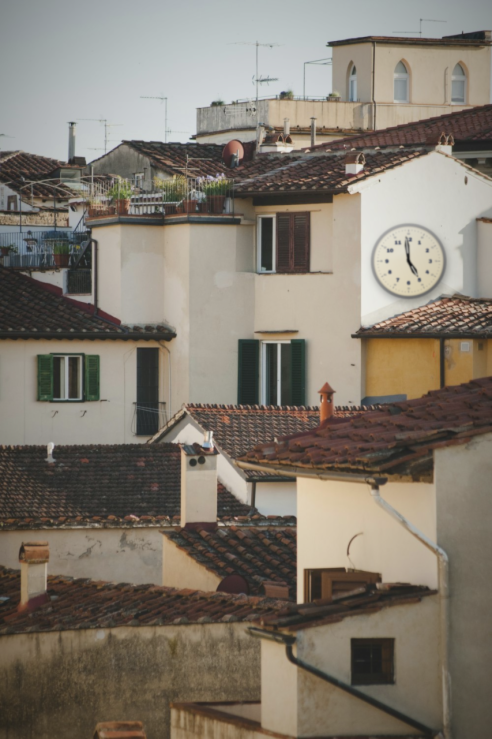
4 h 59 min
